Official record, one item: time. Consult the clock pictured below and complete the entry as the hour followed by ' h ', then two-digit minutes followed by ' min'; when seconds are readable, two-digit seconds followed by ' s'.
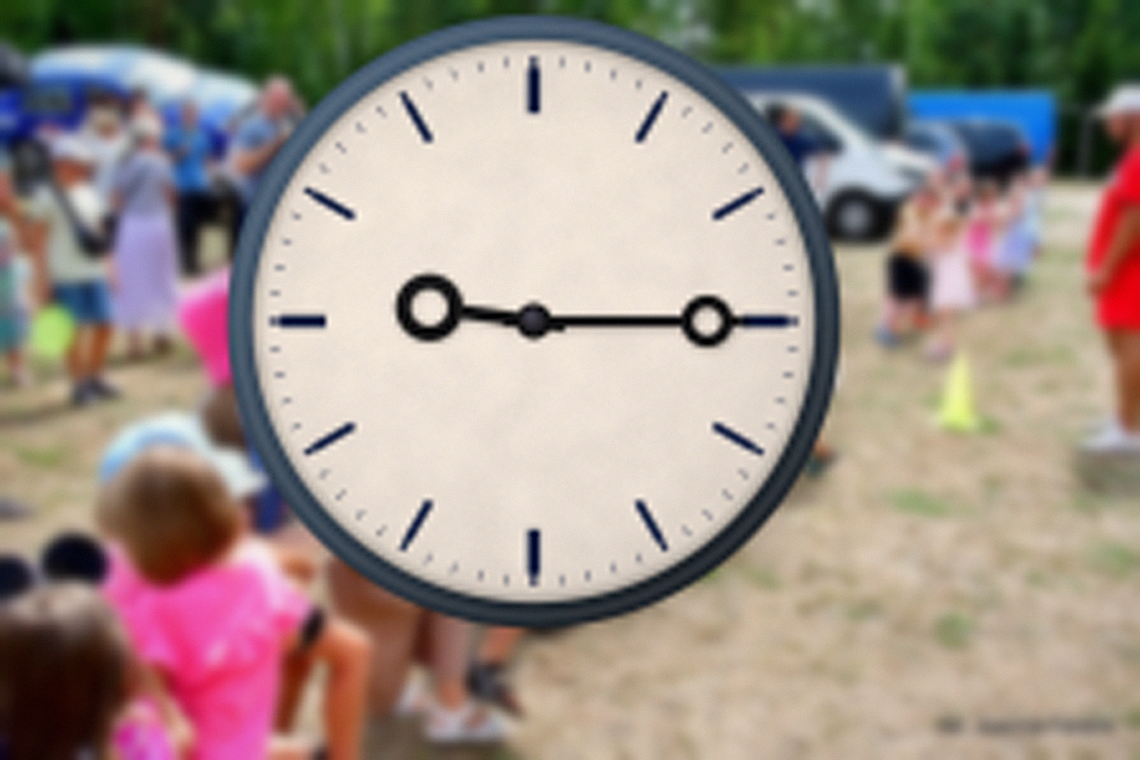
9 h 15 min
